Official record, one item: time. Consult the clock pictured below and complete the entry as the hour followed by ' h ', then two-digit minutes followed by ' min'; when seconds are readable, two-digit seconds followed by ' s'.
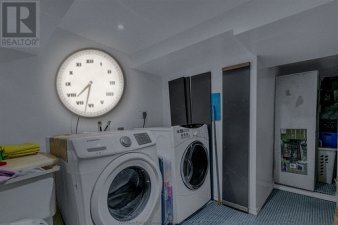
7 h 32 min
